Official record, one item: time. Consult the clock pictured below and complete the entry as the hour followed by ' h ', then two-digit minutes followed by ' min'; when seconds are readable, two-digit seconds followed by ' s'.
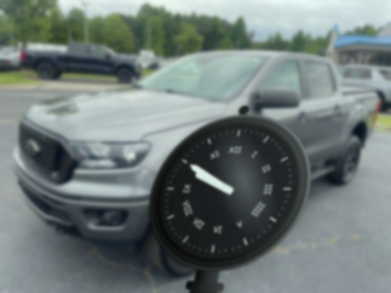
9 h 50 min
